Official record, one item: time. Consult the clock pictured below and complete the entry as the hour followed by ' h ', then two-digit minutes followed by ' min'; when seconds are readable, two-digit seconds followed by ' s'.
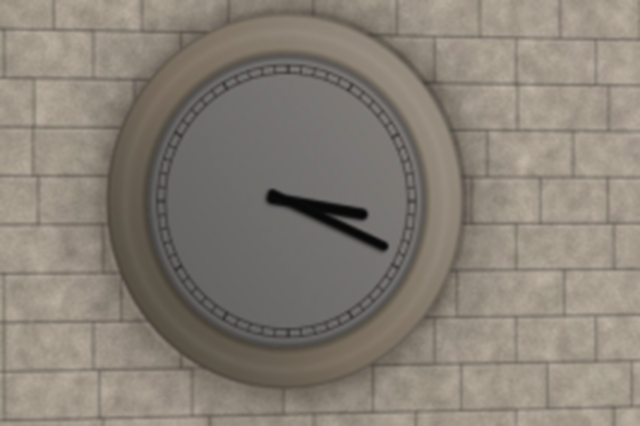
3 h 19 min
